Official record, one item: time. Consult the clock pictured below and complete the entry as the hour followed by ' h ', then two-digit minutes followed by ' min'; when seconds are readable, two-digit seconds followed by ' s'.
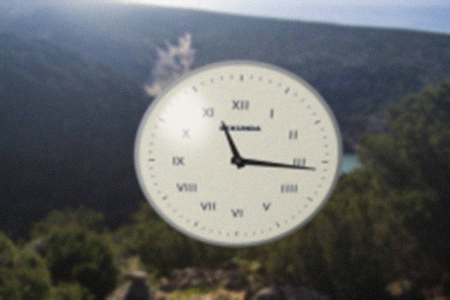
11 h 16 min
